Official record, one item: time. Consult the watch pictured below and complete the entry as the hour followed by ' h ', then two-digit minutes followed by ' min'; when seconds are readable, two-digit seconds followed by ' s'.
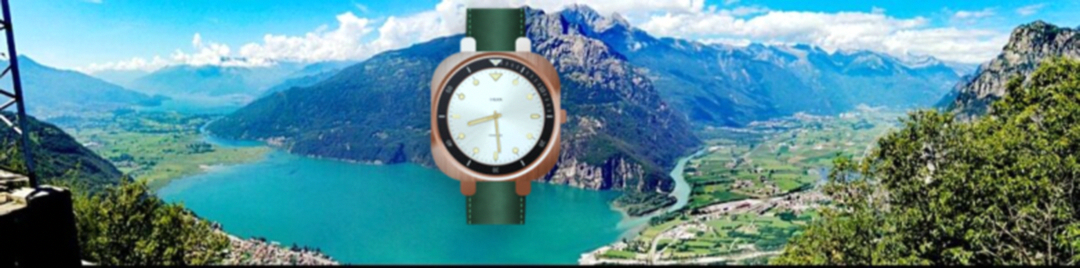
8 h 29 min
